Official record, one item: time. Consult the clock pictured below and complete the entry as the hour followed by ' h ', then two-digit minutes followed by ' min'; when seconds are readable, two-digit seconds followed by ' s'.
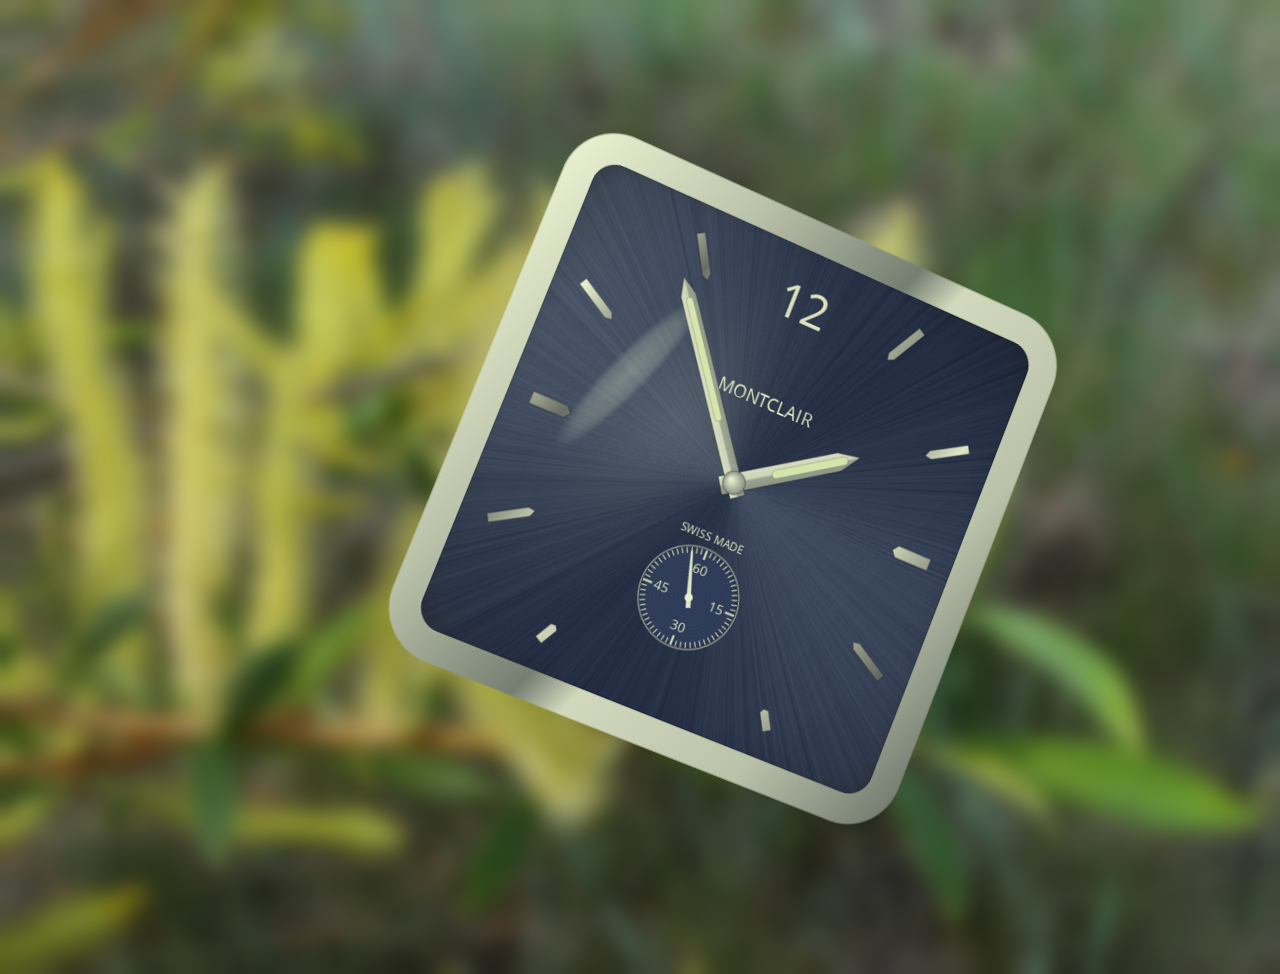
1 h 53 min 57 s
